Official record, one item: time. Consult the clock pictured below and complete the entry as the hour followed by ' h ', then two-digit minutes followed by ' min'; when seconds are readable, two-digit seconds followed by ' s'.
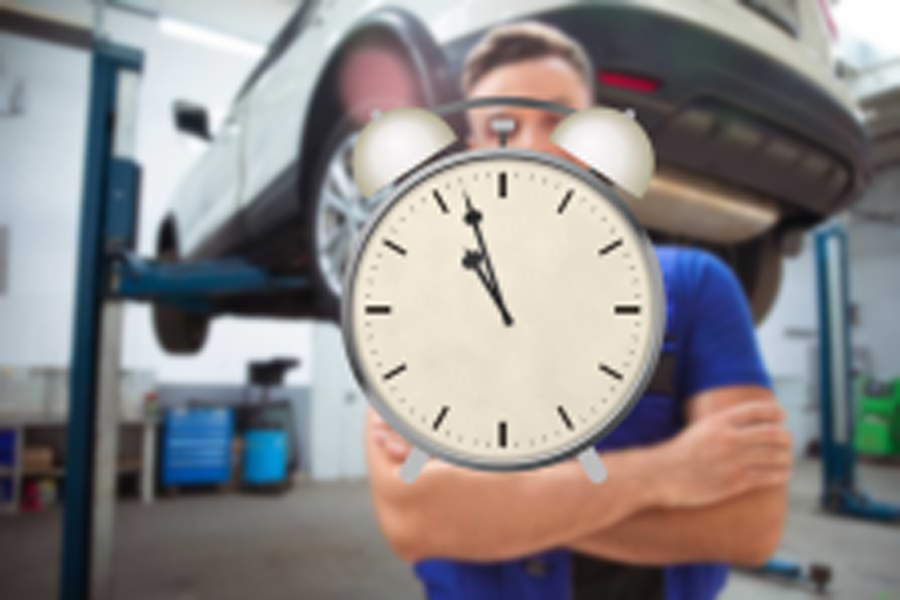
10 h 57 min
